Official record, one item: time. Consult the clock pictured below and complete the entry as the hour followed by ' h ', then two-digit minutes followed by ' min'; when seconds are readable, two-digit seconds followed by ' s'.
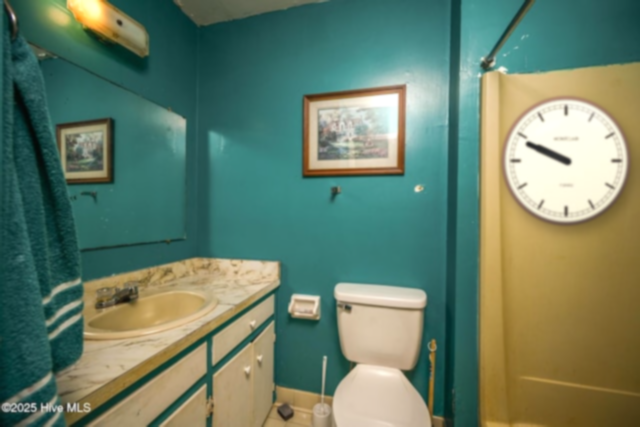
9 h 49 min
